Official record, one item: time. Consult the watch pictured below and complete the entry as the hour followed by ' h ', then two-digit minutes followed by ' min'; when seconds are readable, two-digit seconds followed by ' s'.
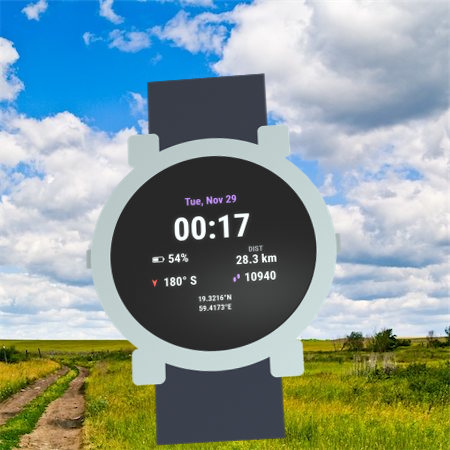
0 h 17 min
